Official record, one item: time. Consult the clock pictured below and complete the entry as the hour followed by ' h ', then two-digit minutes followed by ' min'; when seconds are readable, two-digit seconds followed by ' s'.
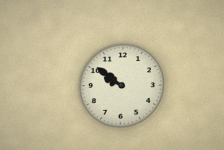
9 h 51 min
